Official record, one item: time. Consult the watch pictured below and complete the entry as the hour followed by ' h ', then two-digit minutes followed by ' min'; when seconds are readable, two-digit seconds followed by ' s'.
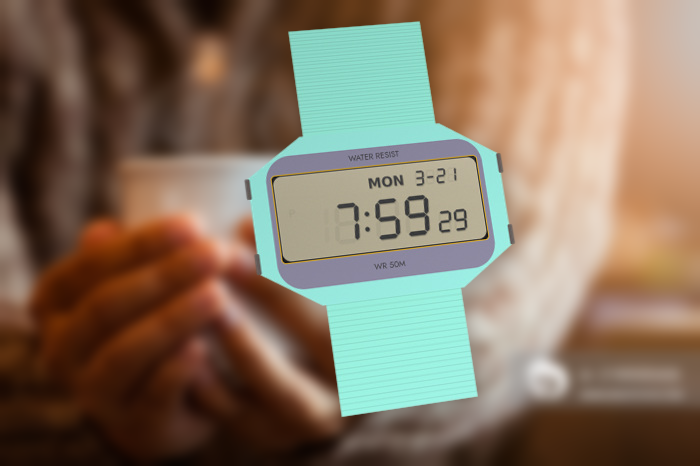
7 h 59 min 29 s
